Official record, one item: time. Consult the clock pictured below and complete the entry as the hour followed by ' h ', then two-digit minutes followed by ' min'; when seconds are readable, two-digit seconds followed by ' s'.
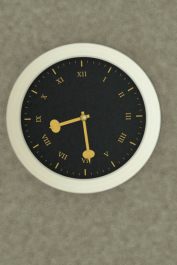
8 h 29 min
